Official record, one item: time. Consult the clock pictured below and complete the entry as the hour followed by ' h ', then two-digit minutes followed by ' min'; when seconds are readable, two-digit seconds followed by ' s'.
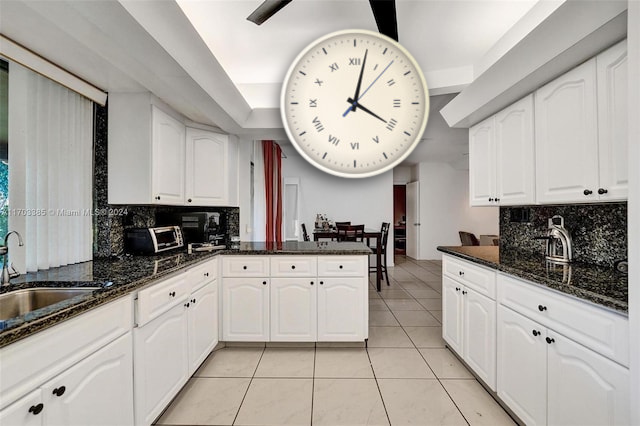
4 h 02 min 07 s
